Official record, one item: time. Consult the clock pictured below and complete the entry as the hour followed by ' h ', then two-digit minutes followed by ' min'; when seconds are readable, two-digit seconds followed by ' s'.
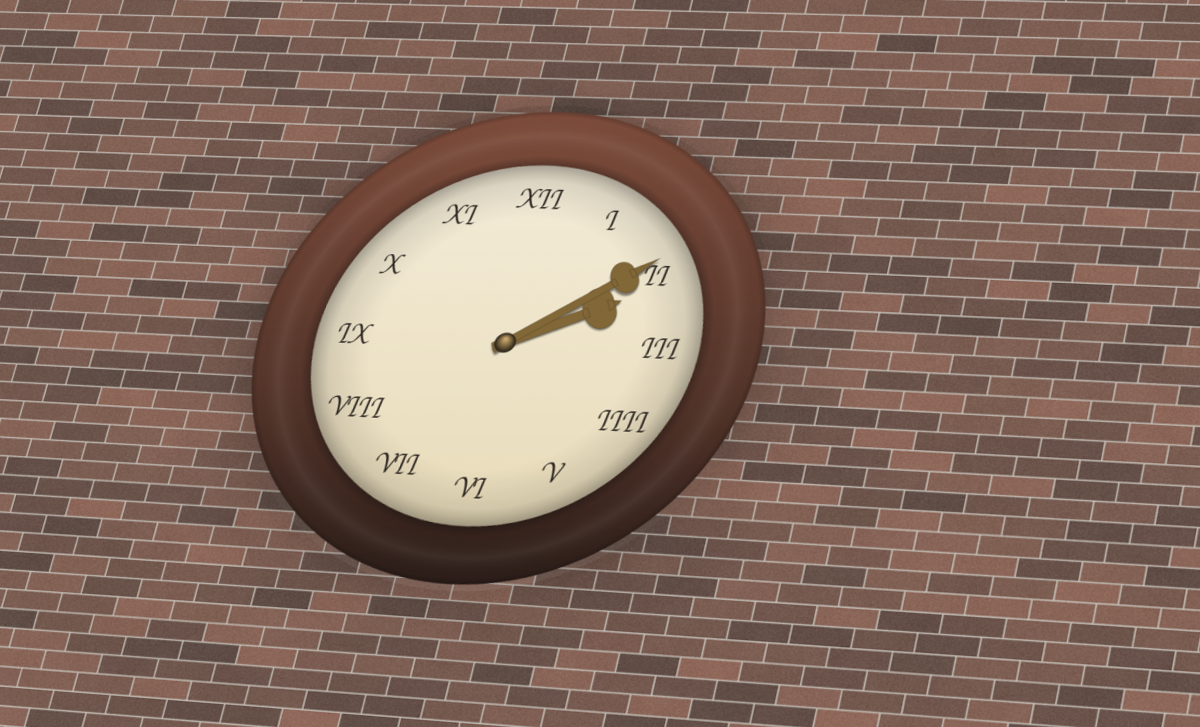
2 h 09 min
